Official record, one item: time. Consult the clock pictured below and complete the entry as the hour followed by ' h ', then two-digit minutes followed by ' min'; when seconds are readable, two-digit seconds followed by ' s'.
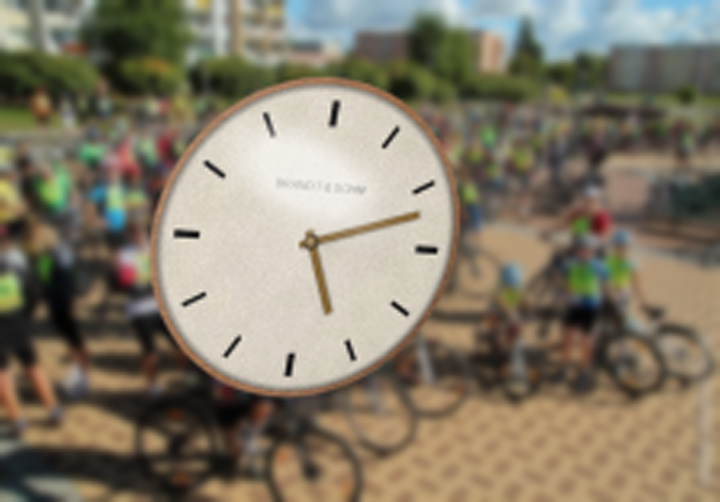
5 h 12 min
